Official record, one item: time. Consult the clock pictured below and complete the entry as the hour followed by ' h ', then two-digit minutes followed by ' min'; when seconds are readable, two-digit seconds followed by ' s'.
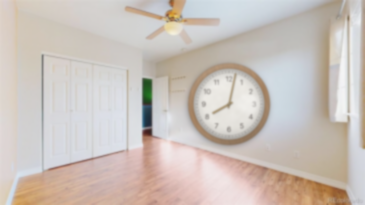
8 h 02 min
